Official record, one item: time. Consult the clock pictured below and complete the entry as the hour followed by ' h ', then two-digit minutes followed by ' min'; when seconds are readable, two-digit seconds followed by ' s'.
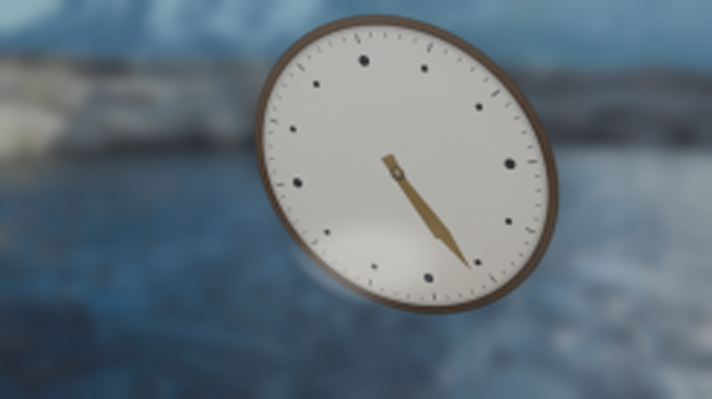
5 h 26 min
